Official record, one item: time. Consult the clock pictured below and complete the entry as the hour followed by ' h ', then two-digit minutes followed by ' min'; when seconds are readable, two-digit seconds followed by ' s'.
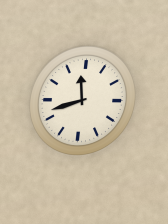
11 h 42 min
